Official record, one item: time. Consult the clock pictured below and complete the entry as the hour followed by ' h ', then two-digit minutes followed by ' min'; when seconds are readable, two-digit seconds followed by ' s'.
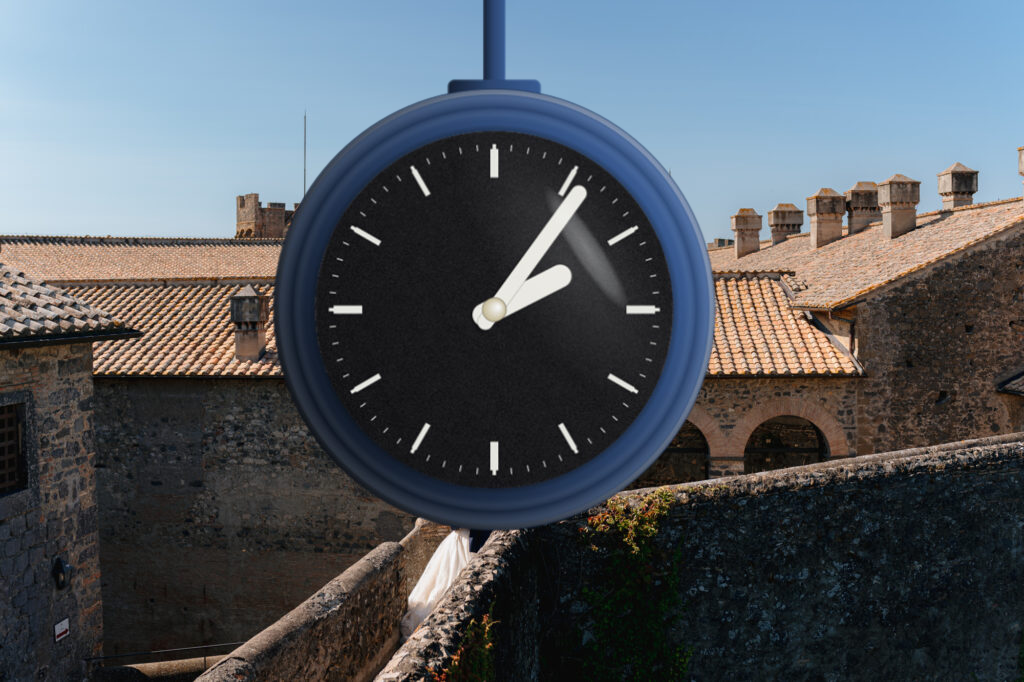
2 h 06 min
